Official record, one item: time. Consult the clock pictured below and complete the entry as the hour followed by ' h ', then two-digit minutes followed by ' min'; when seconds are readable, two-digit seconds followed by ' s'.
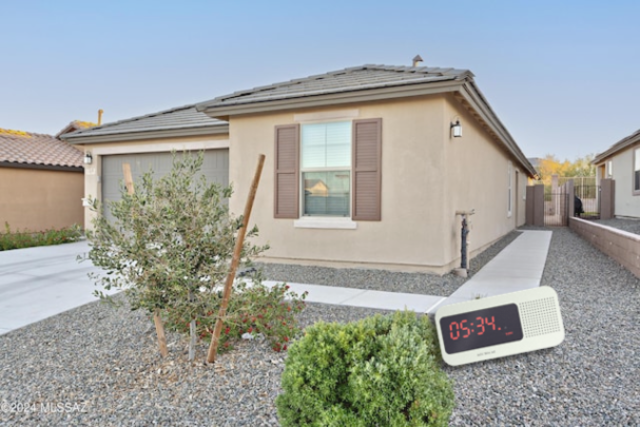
5 h 34 min
